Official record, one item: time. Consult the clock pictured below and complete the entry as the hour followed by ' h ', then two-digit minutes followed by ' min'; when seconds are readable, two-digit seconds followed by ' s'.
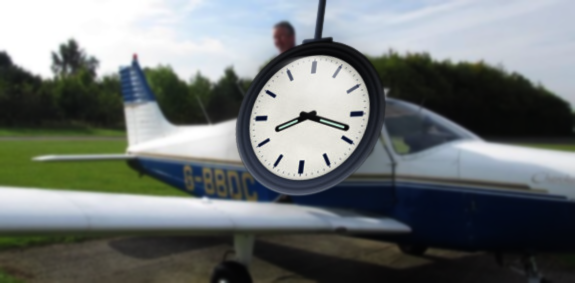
8 h 18 min
